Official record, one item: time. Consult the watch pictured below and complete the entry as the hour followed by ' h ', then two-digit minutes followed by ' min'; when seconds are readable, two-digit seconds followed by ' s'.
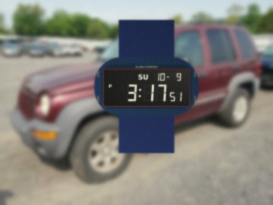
3 h 17 min
